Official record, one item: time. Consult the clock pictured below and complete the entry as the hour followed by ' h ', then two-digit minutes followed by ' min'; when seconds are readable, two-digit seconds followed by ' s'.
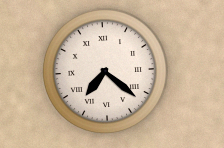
7 h 22 min
